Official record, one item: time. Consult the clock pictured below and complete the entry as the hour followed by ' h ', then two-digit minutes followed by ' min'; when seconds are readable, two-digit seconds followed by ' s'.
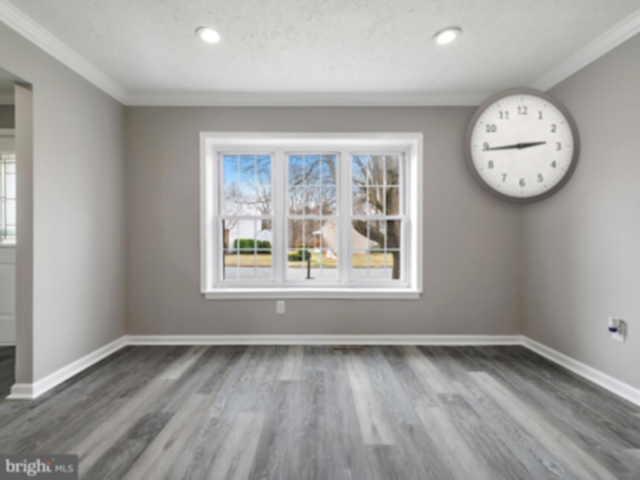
2 h 44 min
